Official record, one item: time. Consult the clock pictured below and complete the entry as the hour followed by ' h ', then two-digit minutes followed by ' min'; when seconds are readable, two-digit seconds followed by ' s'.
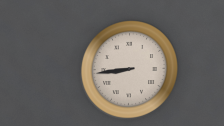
8 h 44 min
